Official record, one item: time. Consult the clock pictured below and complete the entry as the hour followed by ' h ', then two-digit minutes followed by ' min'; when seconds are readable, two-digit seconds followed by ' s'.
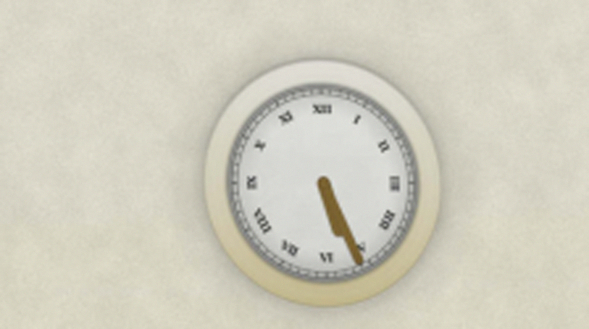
5 h 26 min
